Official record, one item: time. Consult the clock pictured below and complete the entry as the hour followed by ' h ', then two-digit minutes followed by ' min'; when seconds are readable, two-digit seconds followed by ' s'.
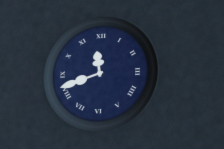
11 h 42 min
